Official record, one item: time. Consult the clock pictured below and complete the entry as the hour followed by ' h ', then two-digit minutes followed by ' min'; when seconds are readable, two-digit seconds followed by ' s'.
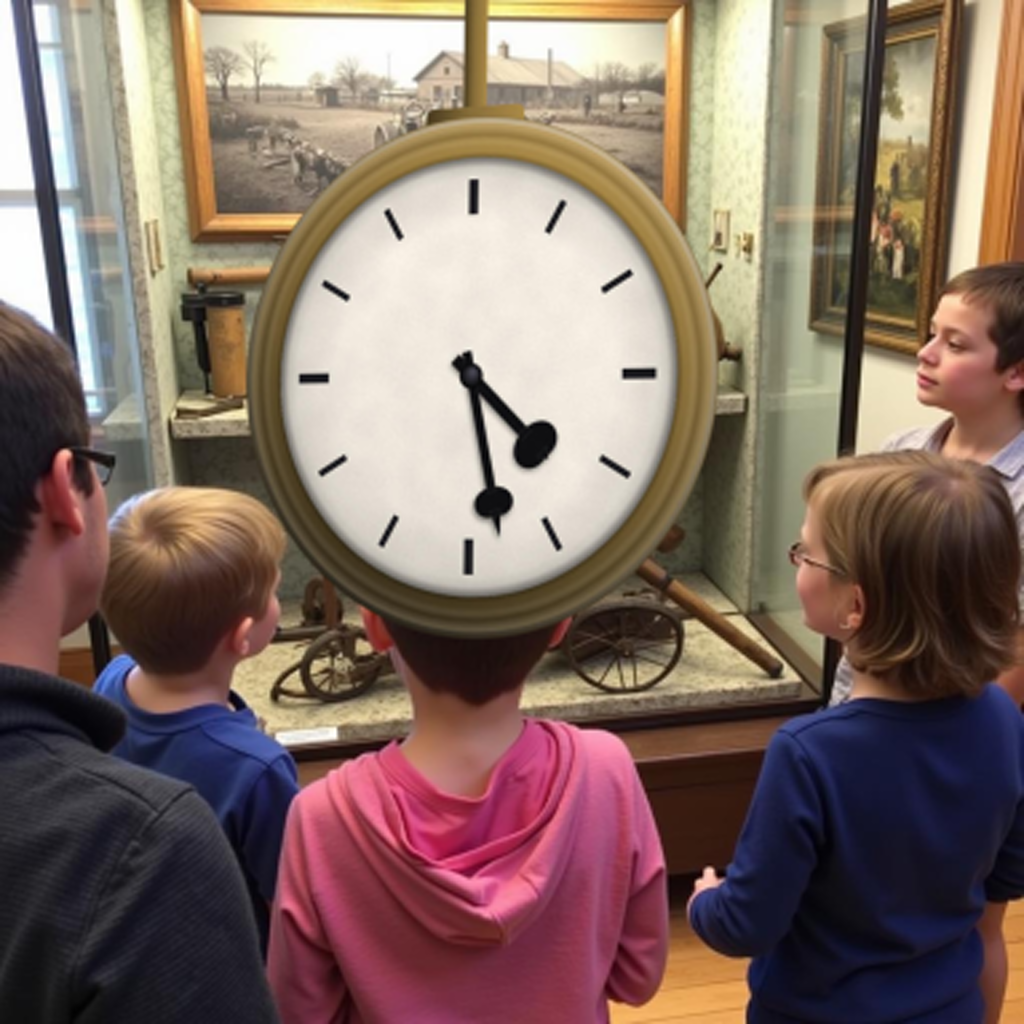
4 h 28 min
